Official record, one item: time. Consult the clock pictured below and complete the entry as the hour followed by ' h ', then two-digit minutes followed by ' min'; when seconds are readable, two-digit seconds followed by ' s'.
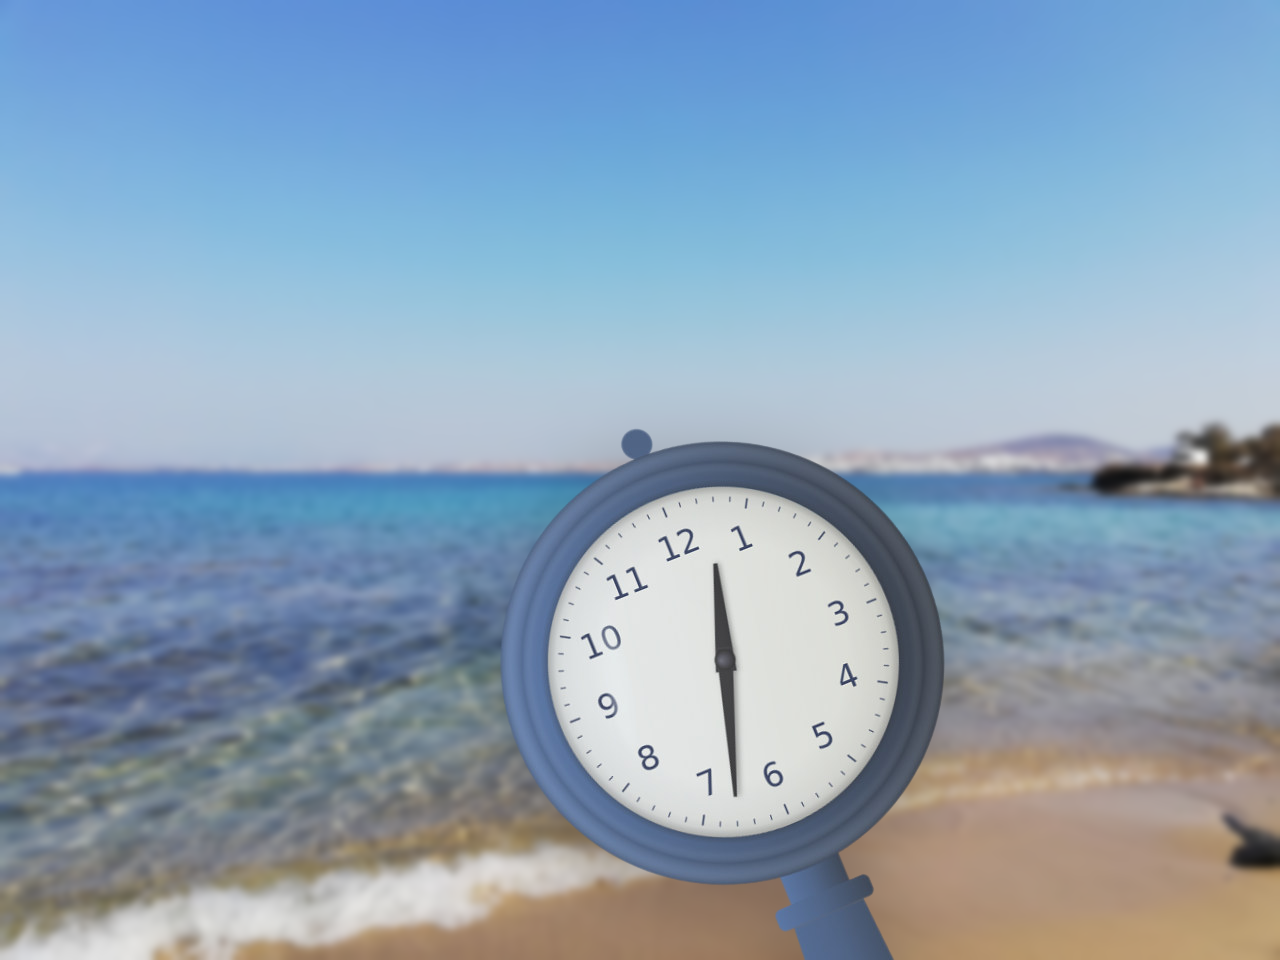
12 h 33 min
